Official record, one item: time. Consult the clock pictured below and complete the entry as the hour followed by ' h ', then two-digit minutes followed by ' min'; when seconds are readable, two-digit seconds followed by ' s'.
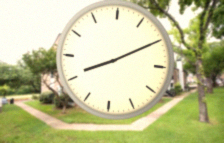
8 h 10 min
